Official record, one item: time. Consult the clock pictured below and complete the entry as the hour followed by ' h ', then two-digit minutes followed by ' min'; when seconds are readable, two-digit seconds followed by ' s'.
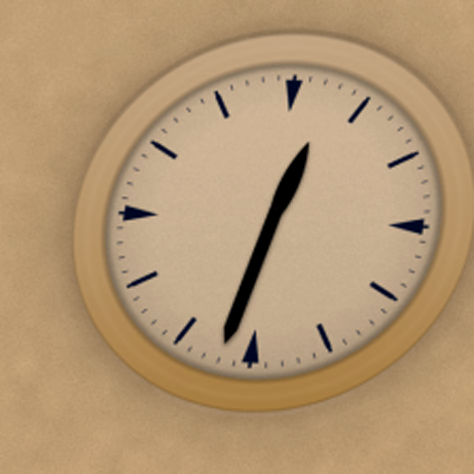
12 h 32 min
